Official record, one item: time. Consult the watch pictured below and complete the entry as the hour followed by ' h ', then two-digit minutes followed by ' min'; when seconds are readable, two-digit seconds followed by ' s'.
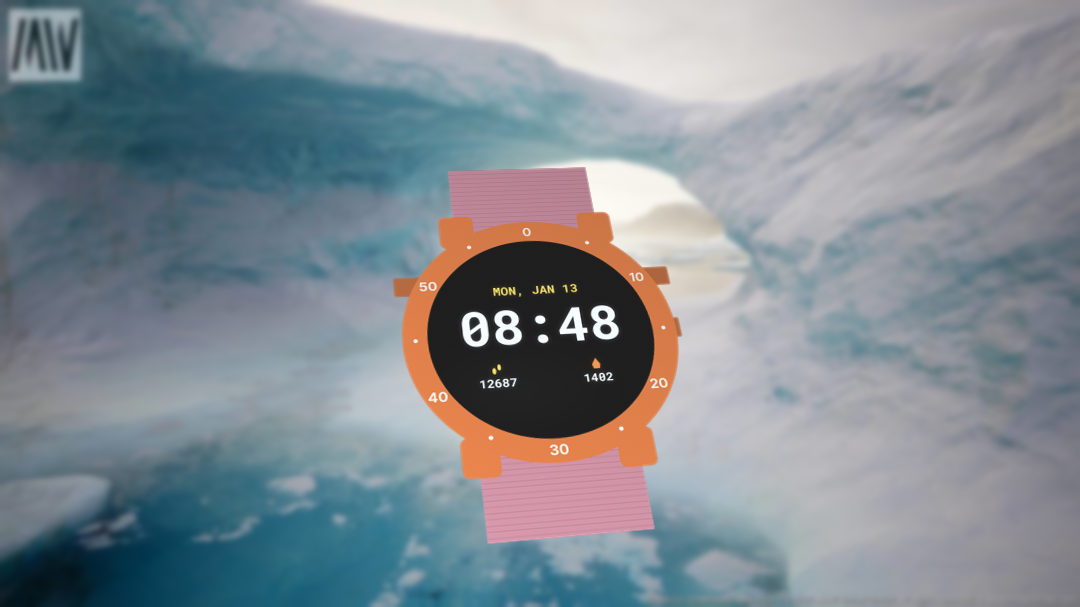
8 h 48 min
